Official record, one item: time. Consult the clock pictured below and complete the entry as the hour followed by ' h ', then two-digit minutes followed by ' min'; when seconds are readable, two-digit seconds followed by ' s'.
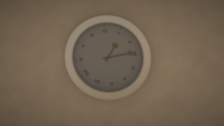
1 h 14 min
